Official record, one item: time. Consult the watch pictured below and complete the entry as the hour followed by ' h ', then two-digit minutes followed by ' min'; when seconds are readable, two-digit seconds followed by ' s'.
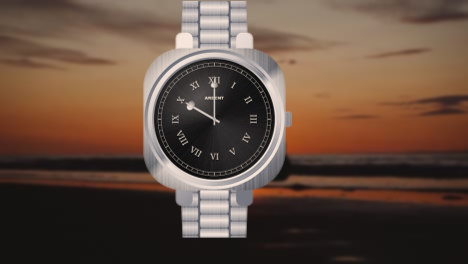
10 h 00 min
